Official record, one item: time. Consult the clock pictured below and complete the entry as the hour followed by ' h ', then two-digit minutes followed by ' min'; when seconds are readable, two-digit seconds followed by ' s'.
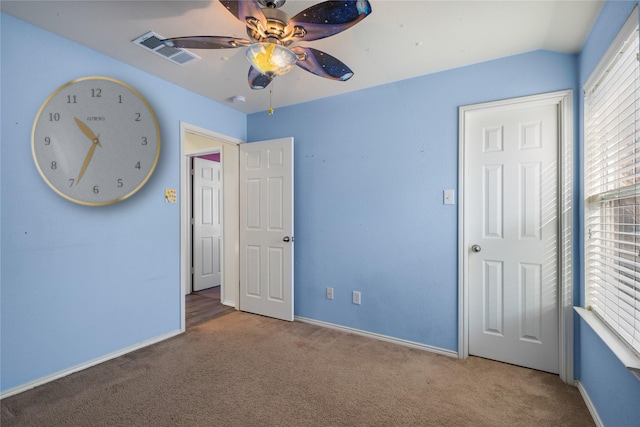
10 h 34 min
